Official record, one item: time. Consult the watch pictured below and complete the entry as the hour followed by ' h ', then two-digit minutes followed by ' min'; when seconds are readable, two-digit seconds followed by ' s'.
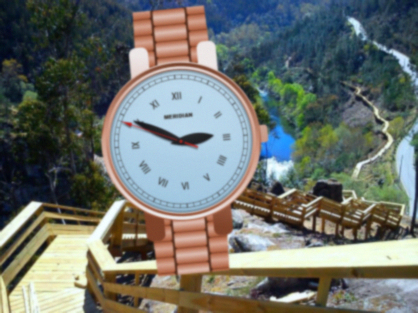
2 h 49 min 49 s
